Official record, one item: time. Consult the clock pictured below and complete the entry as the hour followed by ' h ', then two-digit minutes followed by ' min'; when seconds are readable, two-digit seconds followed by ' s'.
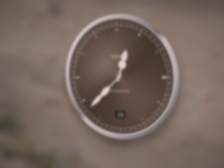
12 h 38 min
